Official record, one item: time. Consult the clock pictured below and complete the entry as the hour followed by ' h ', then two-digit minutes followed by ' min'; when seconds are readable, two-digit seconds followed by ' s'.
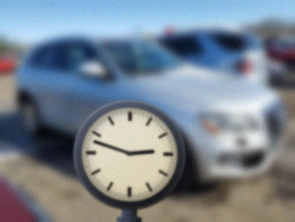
2 h 48 min
